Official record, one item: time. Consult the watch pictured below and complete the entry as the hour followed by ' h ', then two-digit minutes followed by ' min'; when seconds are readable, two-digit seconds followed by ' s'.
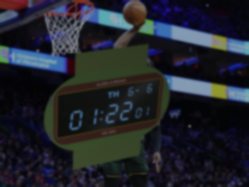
1 h 22 min
